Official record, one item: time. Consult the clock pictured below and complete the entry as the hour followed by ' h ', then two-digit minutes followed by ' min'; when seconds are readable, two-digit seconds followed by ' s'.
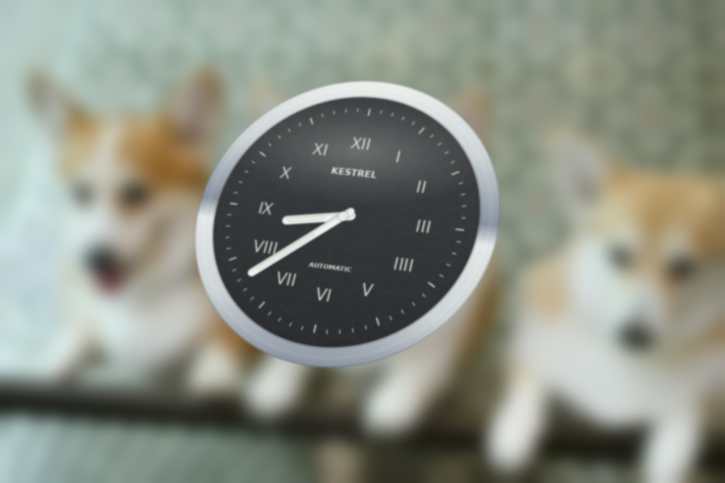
8 h 38 min
